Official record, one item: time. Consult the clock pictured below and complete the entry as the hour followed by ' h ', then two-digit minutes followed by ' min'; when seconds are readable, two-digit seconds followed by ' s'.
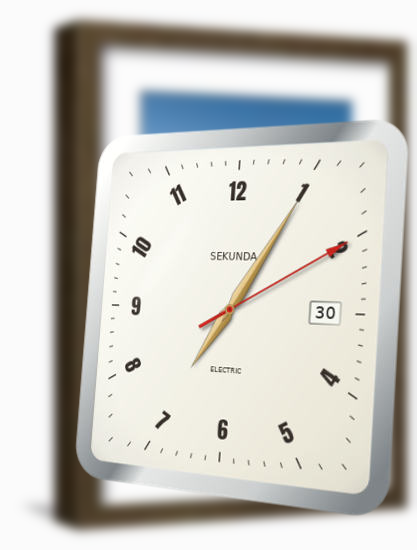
7 h 05 min 10 s
